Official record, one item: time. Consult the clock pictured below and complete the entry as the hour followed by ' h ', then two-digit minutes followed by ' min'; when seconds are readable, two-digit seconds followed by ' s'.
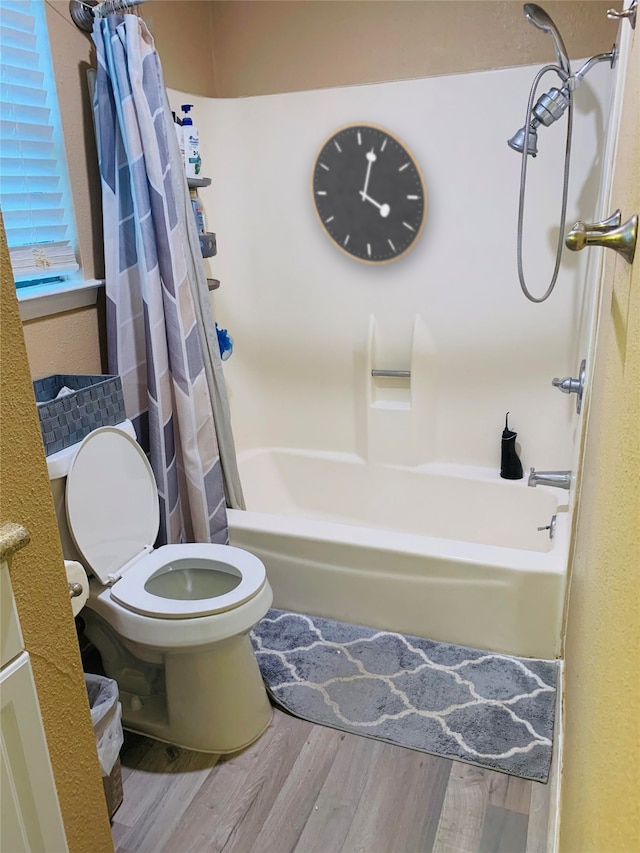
4 h 03 min
